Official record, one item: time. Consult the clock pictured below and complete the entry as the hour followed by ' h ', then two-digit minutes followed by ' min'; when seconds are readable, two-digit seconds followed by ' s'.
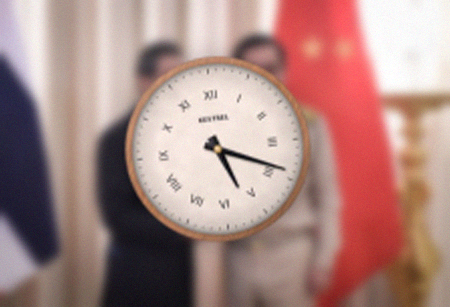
5 h 19 min
